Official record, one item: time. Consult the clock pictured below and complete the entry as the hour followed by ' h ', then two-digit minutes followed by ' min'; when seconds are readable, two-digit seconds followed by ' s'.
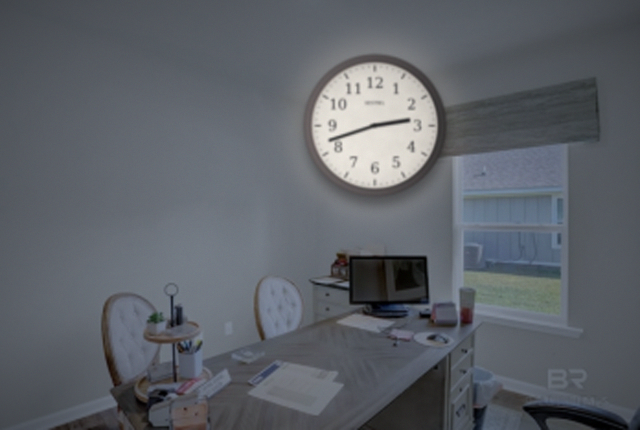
2 h 42 min
